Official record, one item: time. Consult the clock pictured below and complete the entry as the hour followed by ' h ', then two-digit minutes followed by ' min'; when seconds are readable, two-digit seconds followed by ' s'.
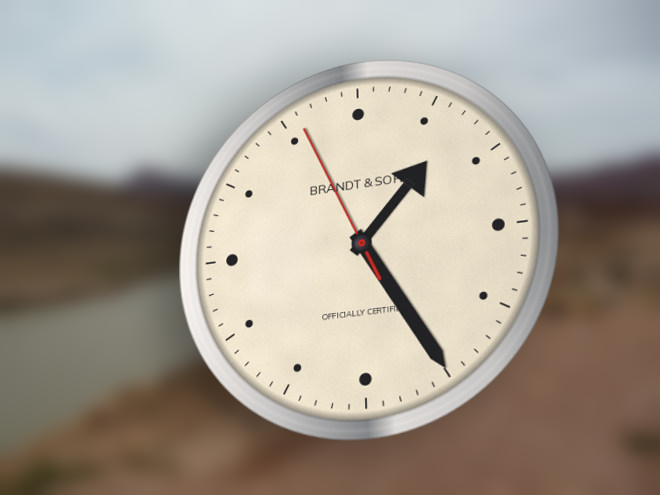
1 h 24 min 56 s
